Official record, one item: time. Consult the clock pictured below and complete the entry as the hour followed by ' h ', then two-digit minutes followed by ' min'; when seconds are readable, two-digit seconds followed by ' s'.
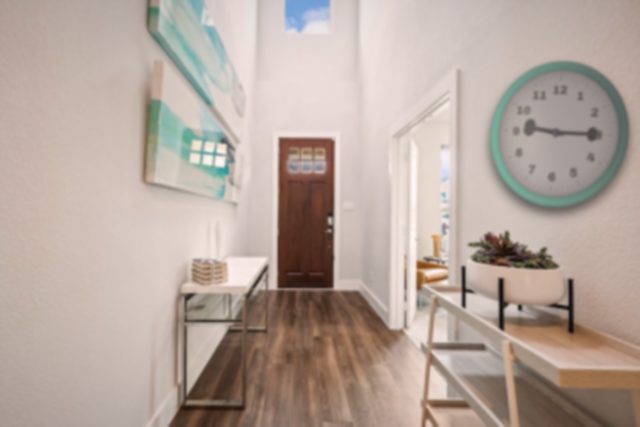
9 h 15 min
